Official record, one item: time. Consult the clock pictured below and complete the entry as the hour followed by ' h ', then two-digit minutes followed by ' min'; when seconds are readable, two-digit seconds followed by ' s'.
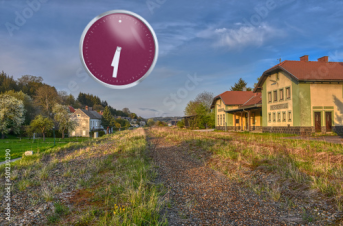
6 h 31 min
